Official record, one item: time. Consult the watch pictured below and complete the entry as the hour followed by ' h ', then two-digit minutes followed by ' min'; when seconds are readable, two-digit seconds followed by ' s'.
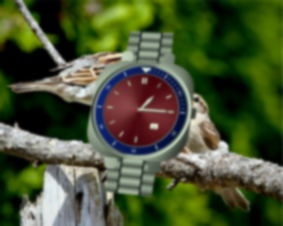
1 h 15 min
